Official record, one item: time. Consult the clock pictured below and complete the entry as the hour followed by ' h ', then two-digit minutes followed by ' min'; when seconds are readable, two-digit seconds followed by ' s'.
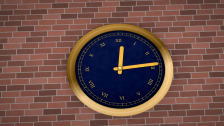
12 h 14 min
